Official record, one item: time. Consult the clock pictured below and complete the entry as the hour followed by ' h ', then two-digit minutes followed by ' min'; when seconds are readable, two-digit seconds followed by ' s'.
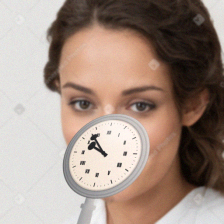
9 h 53 min
